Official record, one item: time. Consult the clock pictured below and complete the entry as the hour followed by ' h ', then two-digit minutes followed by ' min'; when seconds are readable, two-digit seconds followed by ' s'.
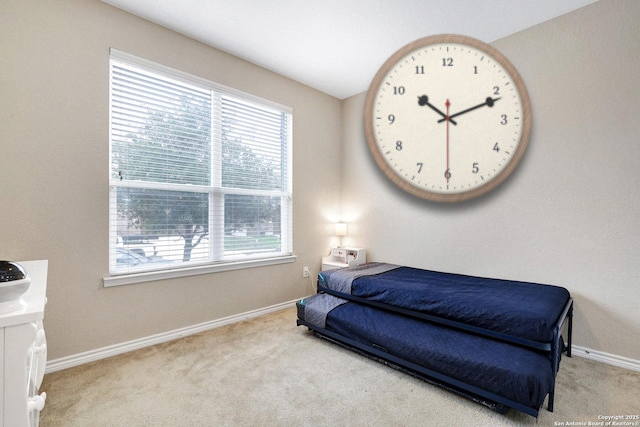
10 h 11 min 30 s
